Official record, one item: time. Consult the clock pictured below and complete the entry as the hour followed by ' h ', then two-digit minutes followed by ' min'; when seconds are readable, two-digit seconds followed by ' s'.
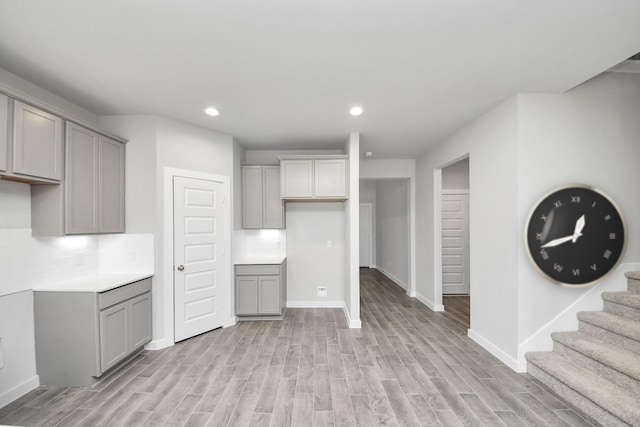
12 h 42 min
